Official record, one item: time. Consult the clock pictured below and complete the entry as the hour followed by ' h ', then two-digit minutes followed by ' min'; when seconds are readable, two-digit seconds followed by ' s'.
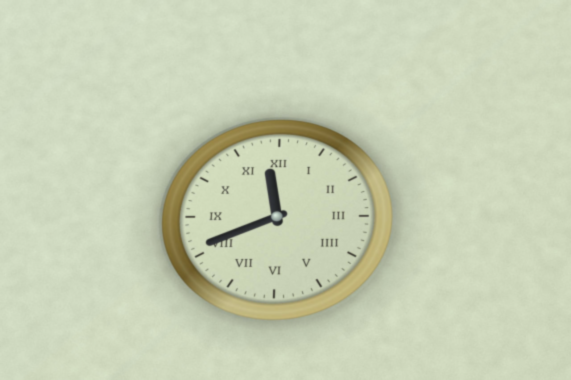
11 h 41 min
